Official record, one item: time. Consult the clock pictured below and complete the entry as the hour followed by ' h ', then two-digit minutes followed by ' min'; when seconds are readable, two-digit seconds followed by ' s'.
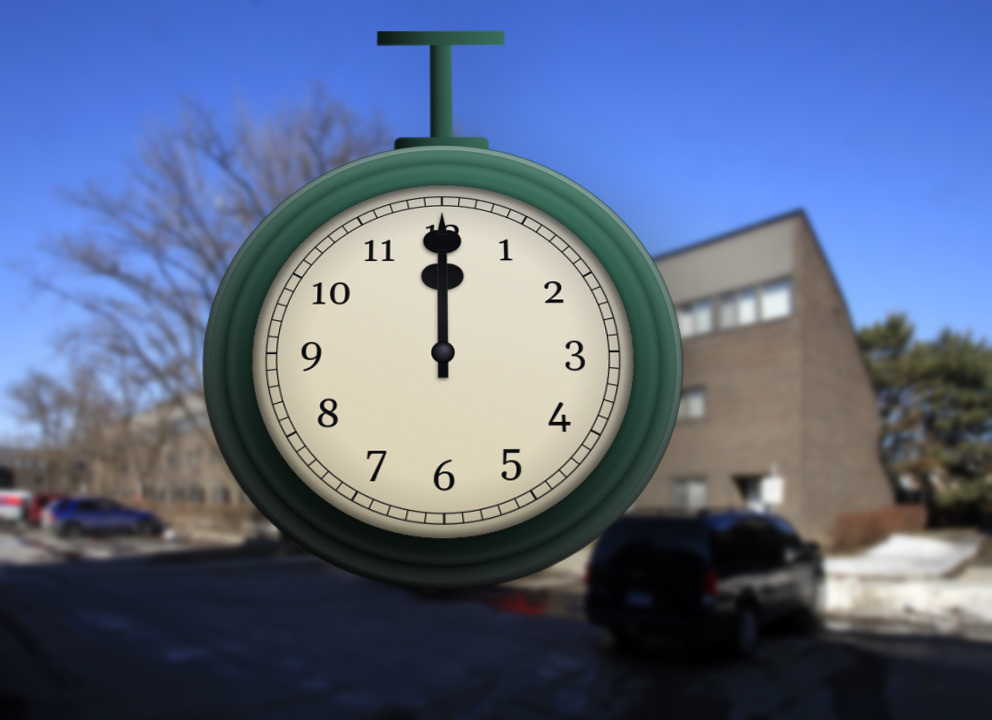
12 h 00 min
